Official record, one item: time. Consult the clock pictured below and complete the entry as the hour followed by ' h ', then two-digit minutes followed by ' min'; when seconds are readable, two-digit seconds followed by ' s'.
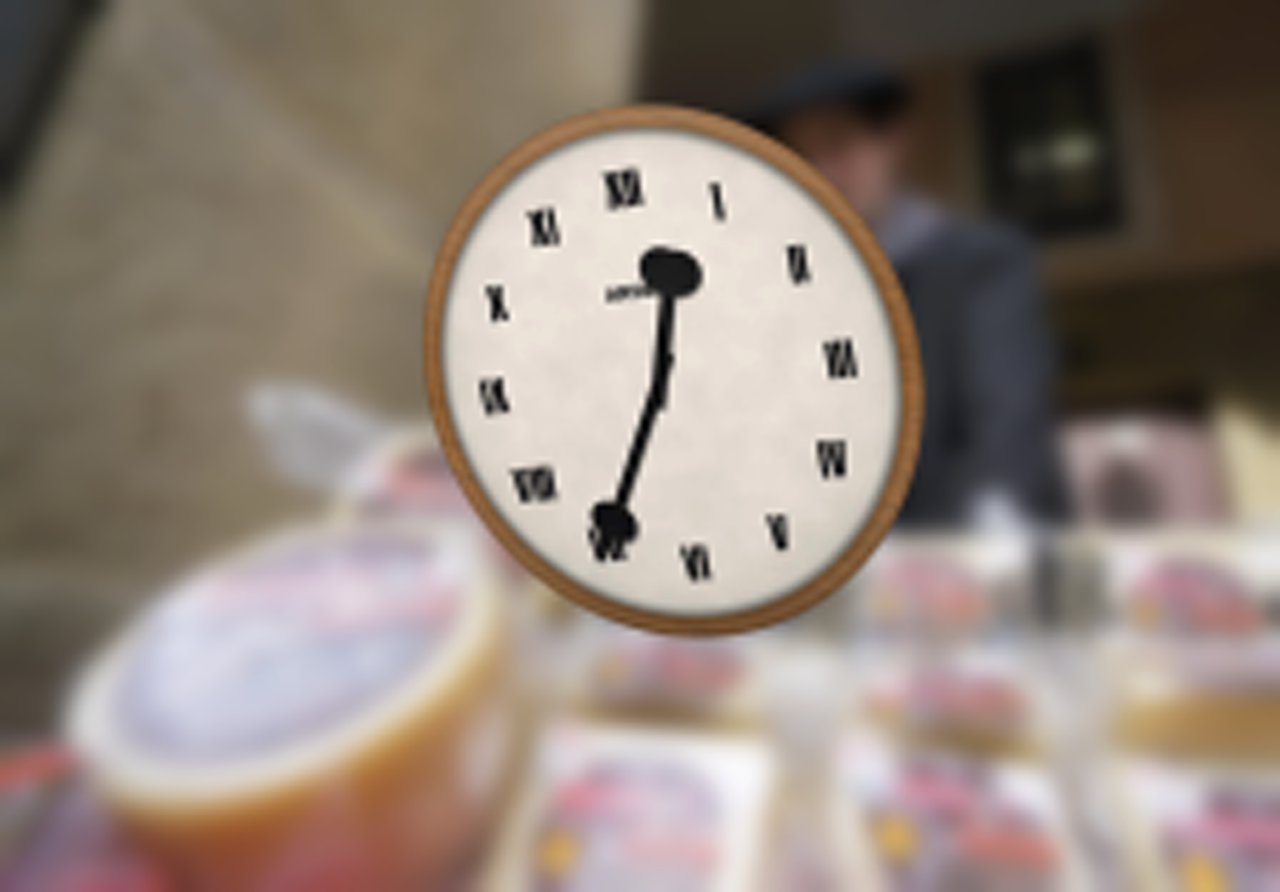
12 h 35 min
